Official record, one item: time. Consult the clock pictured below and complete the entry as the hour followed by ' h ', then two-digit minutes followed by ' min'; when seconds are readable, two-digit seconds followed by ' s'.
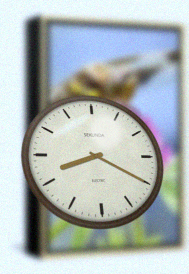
8 h 20 min
